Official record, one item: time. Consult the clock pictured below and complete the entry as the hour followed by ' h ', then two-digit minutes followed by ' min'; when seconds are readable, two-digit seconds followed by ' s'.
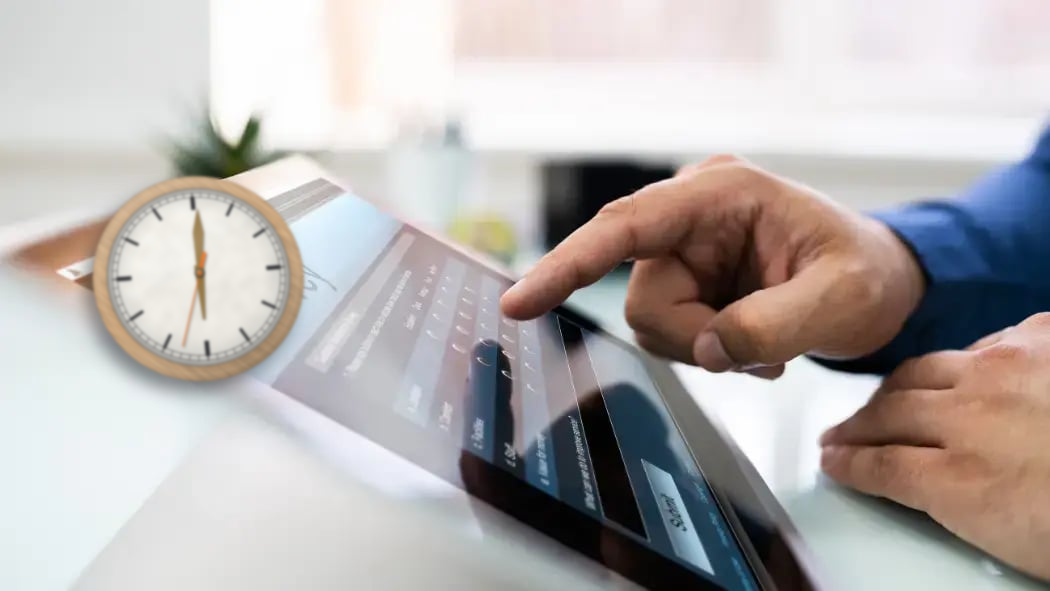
6 h 00 min 33 s
